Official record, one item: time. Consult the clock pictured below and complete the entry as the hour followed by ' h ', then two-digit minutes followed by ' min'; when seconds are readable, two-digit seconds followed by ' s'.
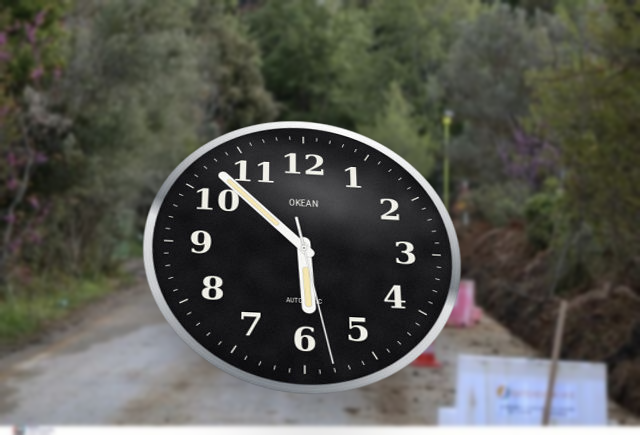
5 h 52 min 28 s
